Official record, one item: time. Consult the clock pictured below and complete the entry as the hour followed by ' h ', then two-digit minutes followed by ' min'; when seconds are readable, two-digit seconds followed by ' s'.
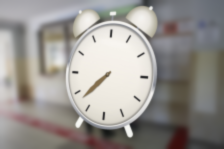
7 h 38 min
